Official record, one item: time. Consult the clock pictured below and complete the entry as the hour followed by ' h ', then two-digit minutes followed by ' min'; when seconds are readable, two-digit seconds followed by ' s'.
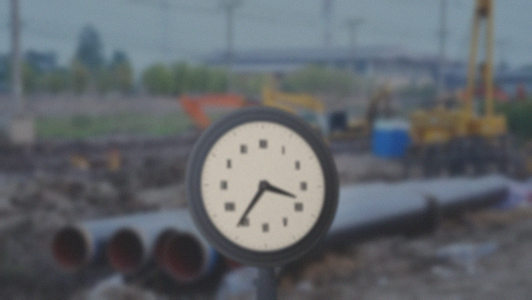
3 h 36 min
